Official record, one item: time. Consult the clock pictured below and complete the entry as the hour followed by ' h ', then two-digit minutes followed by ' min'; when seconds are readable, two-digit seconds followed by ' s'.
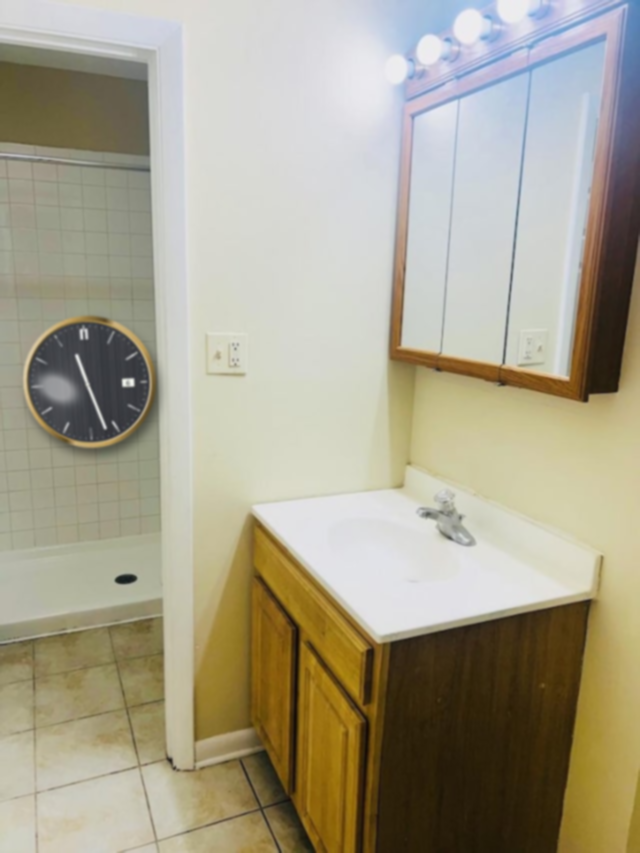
11 h 27 min
